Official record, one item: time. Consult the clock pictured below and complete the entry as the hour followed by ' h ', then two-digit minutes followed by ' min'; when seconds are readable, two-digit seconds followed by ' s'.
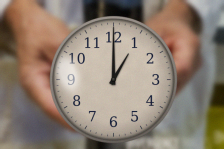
1 h 00 min
